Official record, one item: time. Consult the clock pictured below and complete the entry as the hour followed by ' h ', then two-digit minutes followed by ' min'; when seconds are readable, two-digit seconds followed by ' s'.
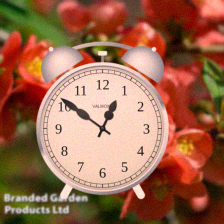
12 h 51 min
